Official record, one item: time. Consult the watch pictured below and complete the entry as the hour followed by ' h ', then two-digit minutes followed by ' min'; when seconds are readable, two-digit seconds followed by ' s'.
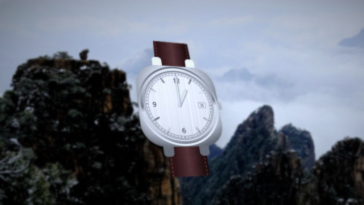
1 h 00 min
